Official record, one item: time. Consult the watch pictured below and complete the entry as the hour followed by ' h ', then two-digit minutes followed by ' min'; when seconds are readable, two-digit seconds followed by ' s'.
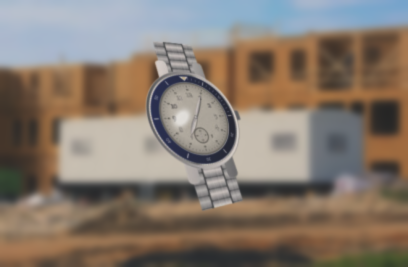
7 h 05 min
